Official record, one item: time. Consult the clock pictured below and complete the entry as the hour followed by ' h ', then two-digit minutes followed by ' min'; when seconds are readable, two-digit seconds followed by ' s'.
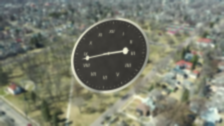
2 h 43 min
